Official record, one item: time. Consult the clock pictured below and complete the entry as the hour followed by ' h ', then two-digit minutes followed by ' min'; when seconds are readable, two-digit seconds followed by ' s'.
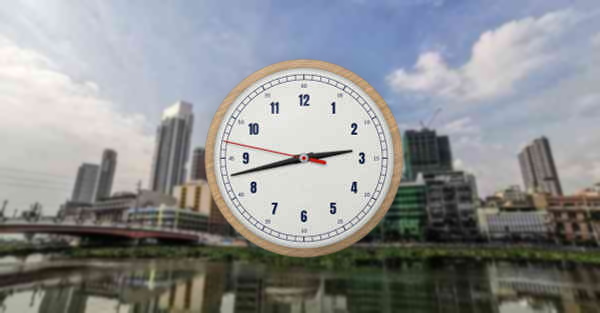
2 h 42 min 47 s
